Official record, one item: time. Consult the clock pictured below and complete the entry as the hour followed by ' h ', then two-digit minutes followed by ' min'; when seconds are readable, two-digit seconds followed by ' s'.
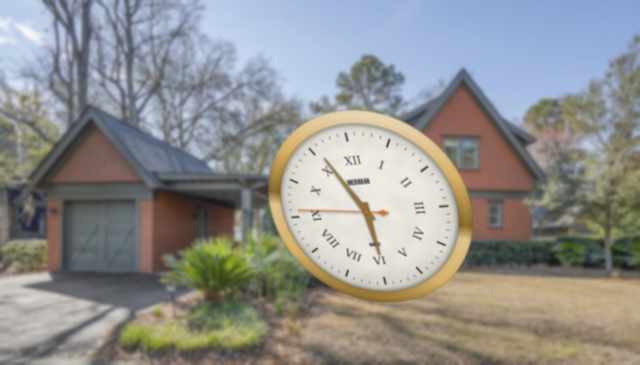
5 h 55 min 46 s
